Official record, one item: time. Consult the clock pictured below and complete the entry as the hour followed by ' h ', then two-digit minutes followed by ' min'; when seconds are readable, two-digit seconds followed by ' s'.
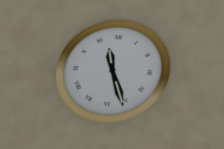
11 h 26 min
